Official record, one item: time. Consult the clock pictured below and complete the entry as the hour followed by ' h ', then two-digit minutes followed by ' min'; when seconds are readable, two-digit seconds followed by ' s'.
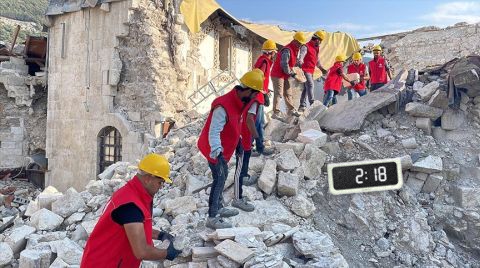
2 h 18 min
